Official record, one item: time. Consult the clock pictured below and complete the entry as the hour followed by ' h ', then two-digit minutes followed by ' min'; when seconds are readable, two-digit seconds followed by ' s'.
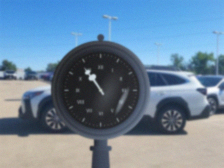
10 h 54 min
